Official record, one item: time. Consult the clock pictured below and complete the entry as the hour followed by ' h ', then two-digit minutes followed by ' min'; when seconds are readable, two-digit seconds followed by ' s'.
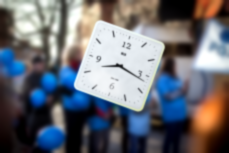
8 h 17 min
